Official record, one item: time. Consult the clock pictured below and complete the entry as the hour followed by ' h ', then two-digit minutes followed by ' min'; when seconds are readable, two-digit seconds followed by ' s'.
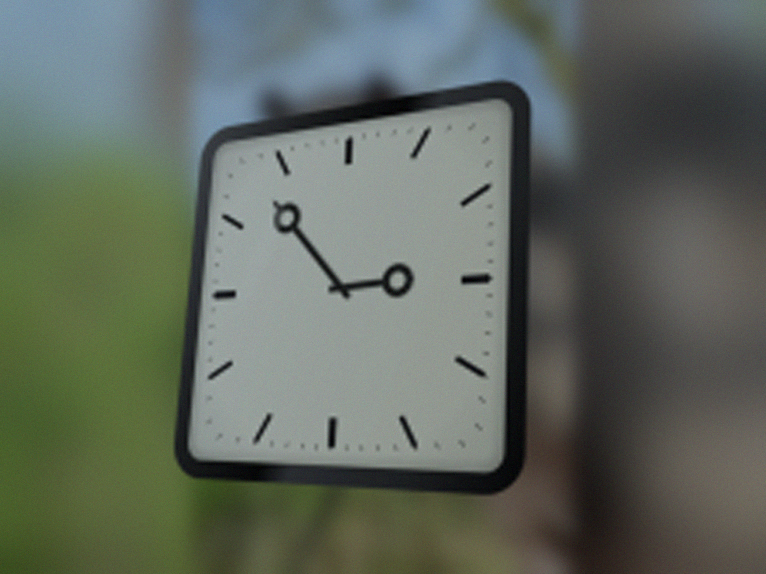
2 h 53 min
